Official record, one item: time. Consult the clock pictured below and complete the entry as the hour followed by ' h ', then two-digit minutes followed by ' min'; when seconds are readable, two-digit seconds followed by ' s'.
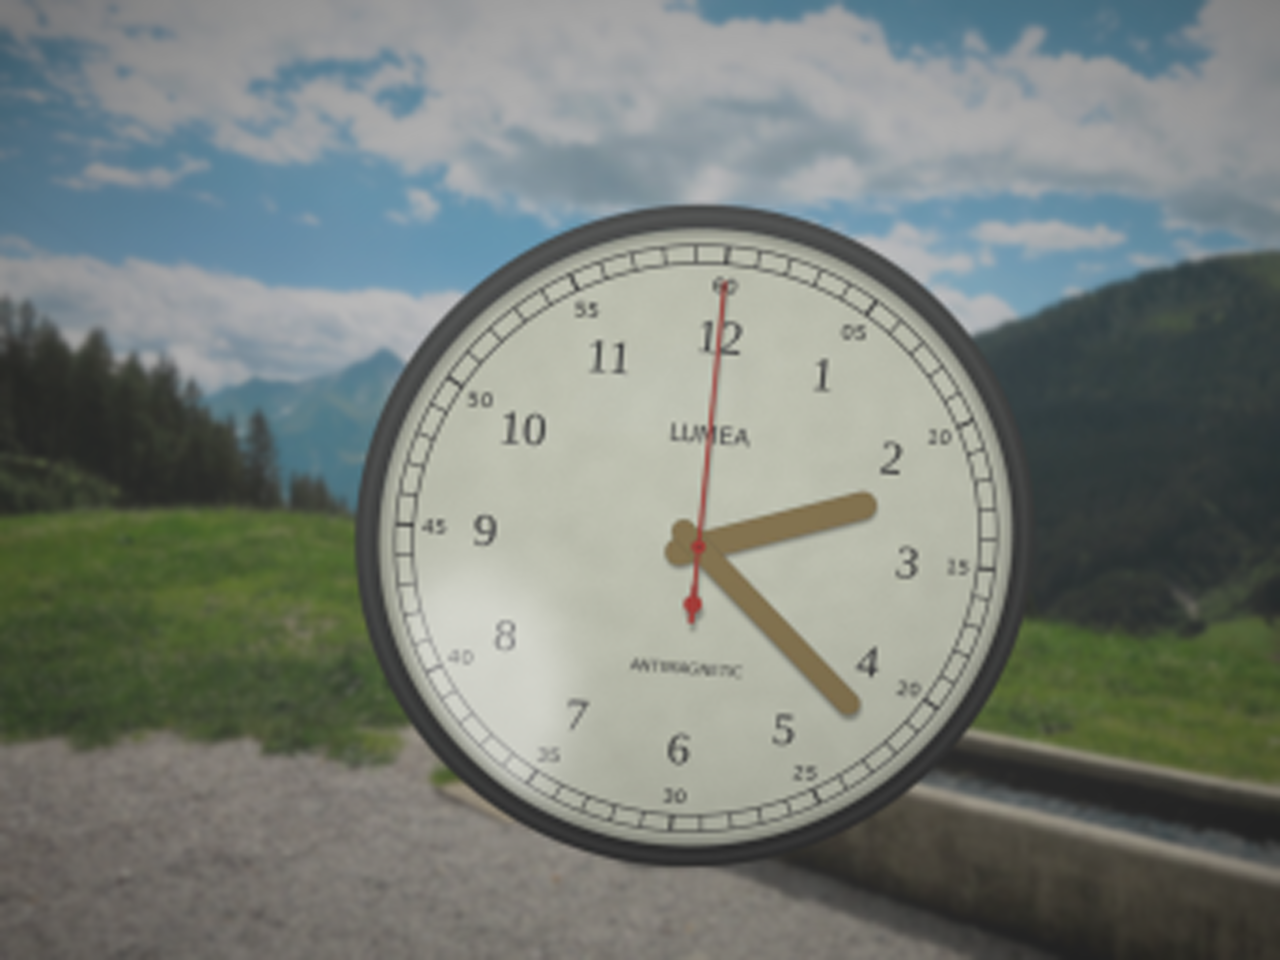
2 h 22 min 00 s
